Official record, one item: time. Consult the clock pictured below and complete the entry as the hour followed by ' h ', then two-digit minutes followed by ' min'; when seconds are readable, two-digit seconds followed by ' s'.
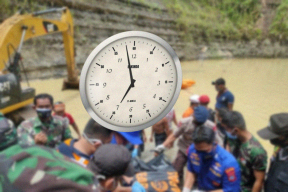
6 h 58 min
